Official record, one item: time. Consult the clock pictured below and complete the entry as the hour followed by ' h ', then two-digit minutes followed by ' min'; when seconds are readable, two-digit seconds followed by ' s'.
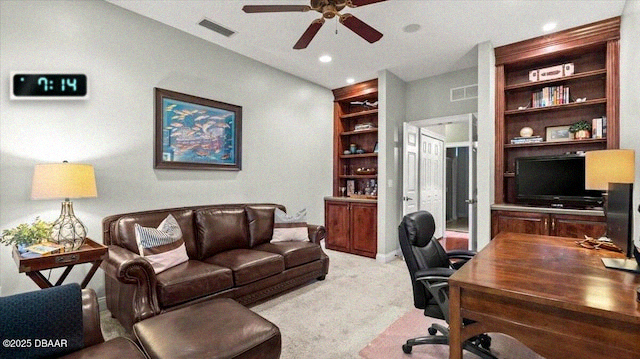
7 h 14 min
